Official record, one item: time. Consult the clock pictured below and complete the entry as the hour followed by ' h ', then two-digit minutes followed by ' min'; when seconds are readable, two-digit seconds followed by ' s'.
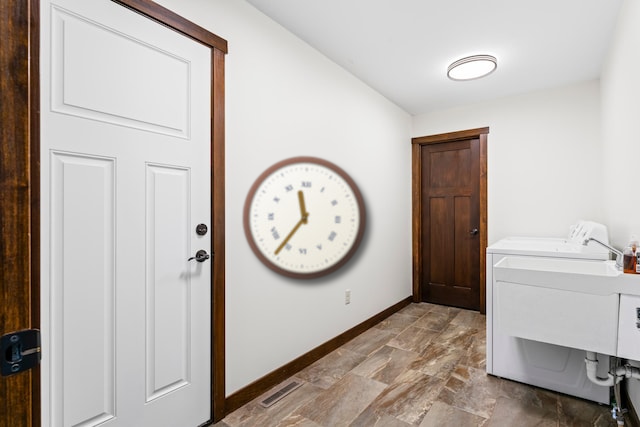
11 h 36 min
